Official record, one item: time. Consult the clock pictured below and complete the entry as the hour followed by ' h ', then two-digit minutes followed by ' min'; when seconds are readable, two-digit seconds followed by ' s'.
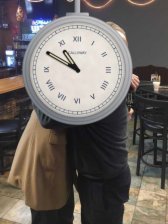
10 h 50 min
